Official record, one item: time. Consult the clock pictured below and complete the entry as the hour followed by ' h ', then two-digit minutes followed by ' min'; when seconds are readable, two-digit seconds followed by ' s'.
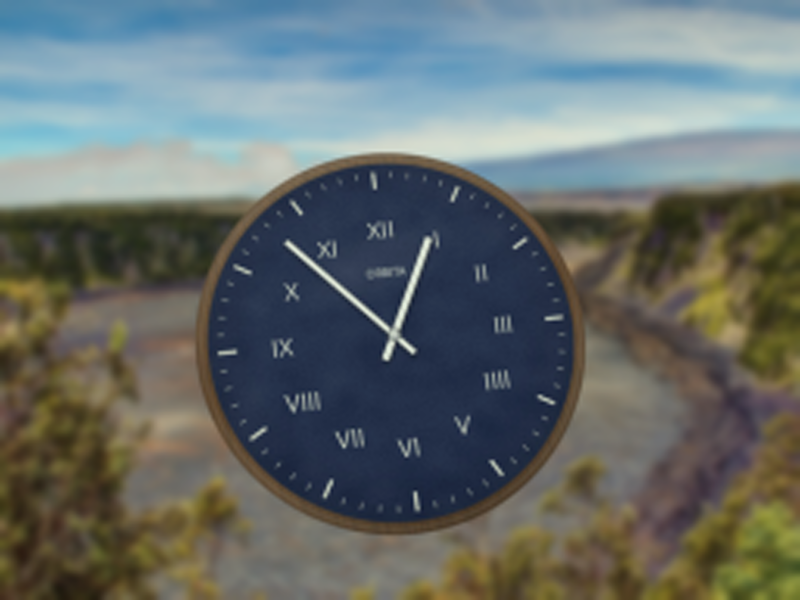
12 h 53 min
